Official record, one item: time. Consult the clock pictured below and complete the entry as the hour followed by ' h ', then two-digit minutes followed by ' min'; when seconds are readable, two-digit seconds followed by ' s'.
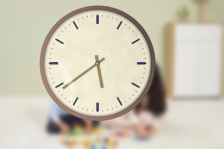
5 h 39 min
